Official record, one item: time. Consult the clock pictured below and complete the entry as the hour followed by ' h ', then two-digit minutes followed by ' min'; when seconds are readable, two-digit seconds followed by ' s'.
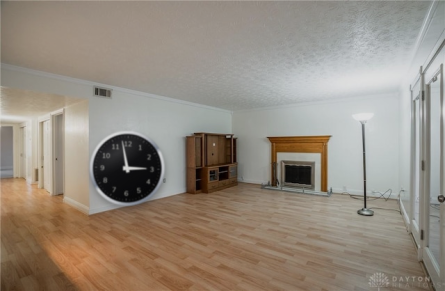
2 h 58 min
